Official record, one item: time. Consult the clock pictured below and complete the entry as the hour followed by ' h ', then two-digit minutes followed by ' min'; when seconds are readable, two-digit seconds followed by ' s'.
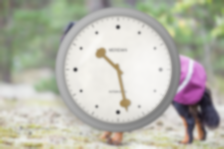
10 h 28 min
